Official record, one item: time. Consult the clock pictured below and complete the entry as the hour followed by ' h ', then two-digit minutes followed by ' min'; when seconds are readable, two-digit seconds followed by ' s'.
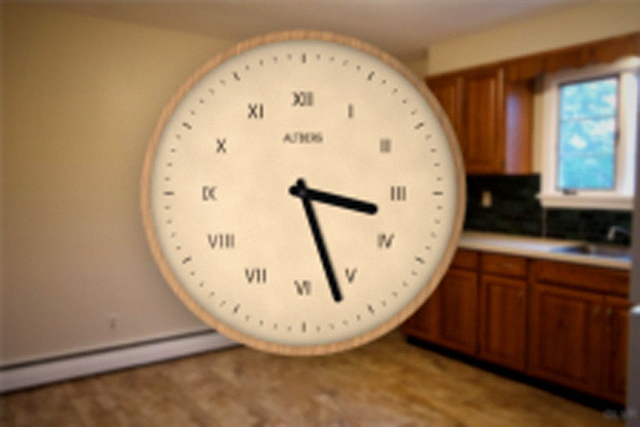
3 h 27 min
